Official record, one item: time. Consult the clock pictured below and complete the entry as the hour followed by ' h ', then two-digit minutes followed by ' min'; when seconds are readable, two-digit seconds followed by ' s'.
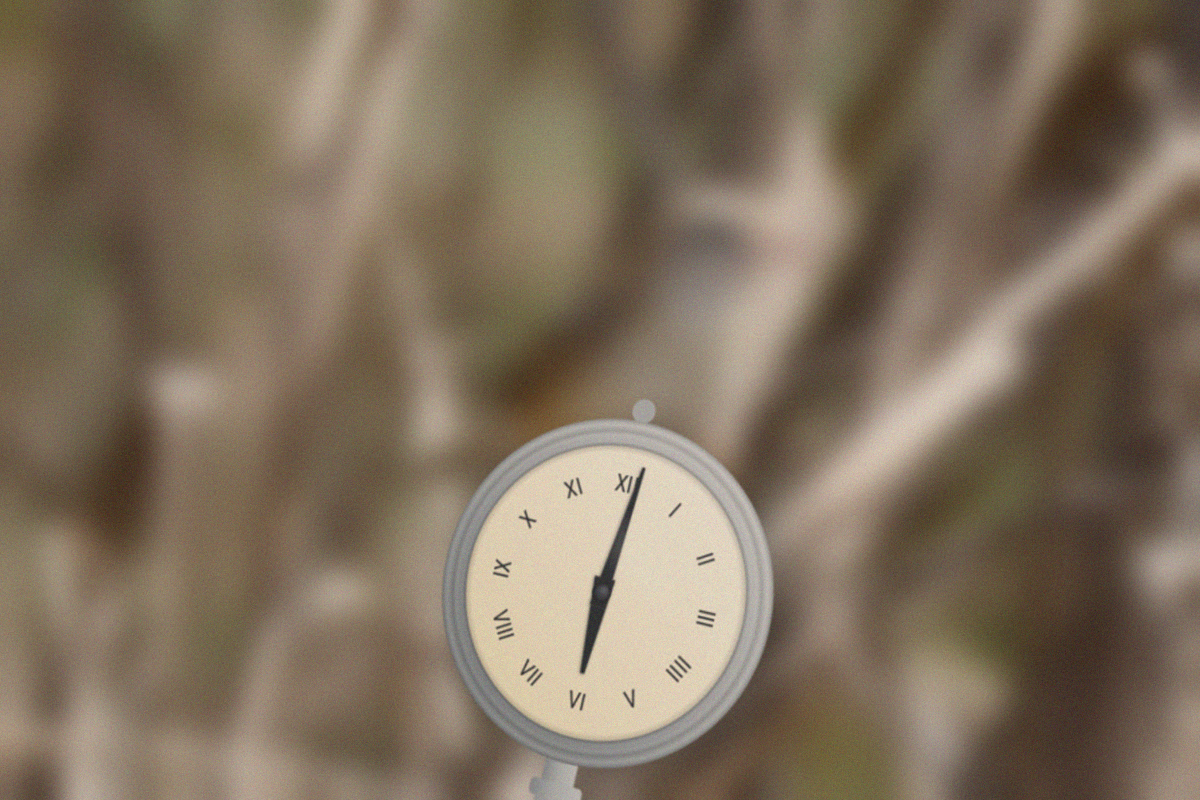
6 h 01 min
